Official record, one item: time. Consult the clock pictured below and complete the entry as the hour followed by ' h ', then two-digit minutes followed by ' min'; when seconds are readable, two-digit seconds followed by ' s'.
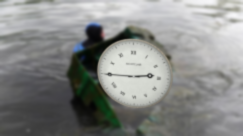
2 h 45 min
